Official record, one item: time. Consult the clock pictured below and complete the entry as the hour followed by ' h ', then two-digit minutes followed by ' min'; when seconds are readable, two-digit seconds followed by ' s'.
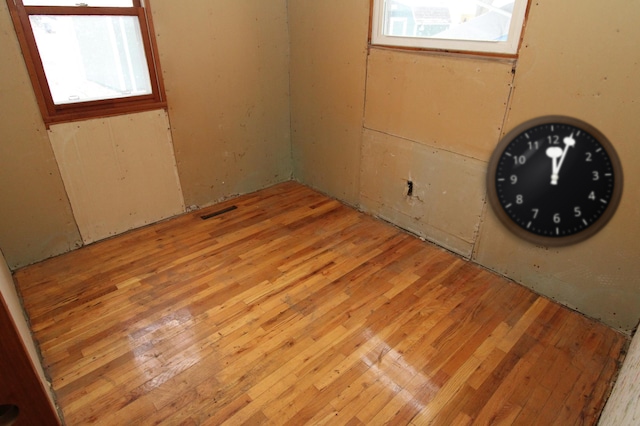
12 h 04 min
